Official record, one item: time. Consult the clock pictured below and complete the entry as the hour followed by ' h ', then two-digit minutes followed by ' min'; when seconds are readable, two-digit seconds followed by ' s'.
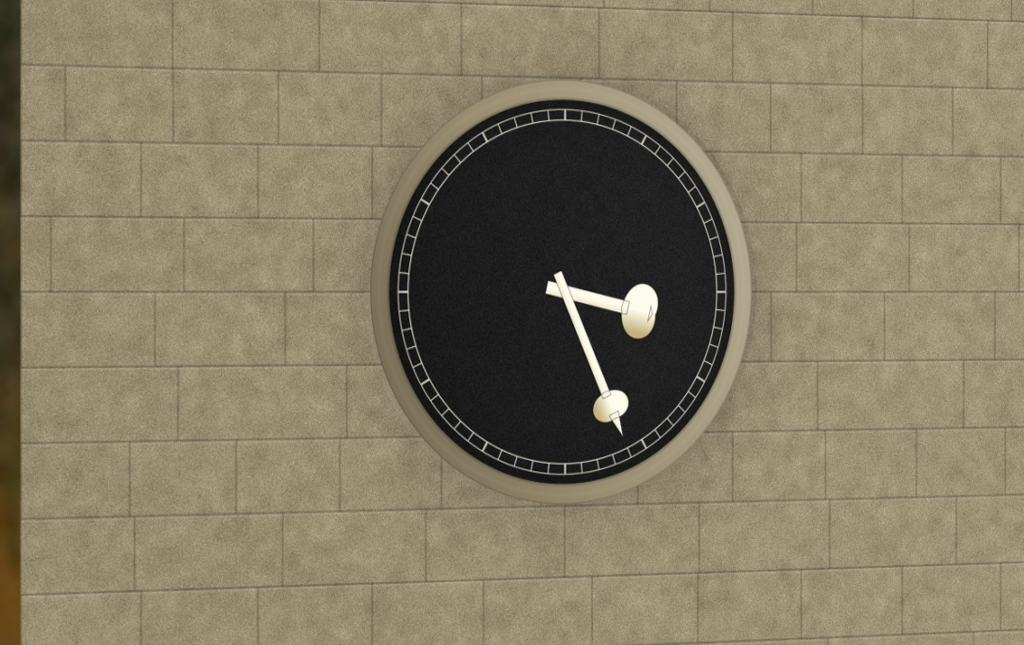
3 h 26 min
